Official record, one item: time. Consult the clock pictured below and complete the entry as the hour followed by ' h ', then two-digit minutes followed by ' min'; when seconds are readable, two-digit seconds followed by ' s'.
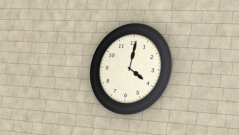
4 h 01 min
